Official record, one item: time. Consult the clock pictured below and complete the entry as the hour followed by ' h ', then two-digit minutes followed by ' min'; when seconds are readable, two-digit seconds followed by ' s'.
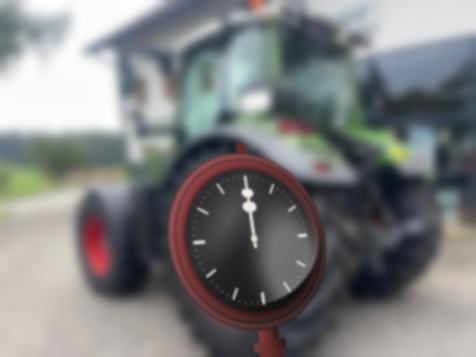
12 h 00 min
